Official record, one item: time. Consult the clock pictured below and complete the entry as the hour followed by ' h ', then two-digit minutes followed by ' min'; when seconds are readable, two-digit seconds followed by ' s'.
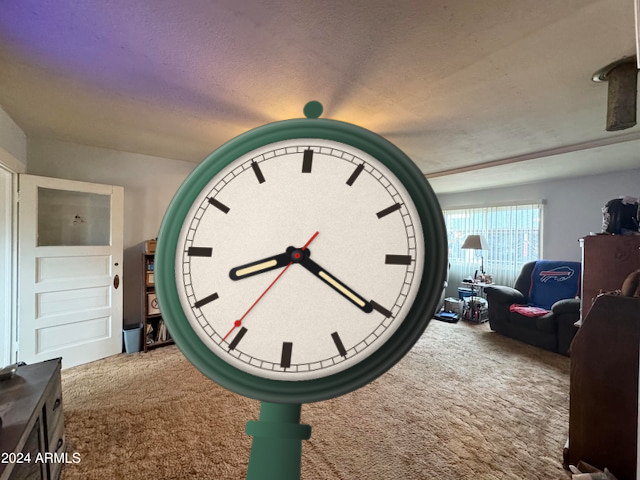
8 h 20 min 36 s
